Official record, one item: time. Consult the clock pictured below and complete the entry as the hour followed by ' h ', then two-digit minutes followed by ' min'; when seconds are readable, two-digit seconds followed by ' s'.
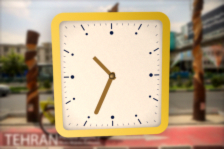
10 h 34 min
